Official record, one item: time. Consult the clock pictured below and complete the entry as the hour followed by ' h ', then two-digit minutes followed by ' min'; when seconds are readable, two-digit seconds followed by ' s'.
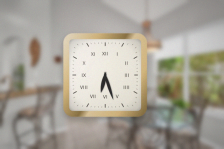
6 h 27 min
